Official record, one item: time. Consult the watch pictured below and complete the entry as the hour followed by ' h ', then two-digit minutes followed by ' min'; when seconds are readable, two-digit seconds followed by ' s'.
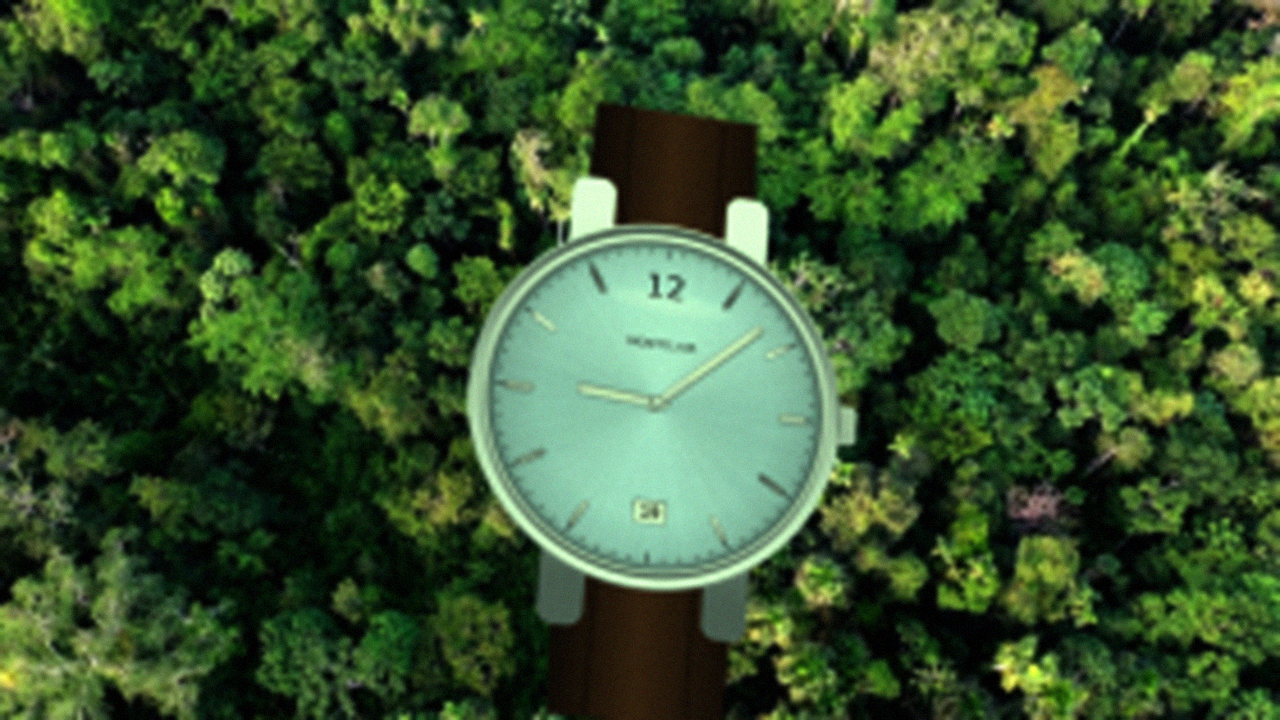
9 h 08 min
